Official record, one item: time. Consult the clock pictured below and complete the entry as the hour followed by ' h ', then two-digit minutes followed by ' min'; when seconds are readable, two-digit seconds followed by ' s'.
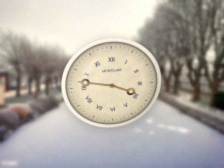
3 h 47 min
